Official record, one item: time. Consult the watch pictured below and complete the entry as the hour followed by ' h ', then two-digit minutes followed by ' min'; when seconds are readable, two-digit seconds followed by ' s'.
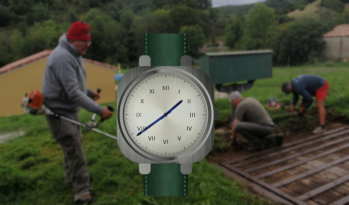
1 h 39 min
